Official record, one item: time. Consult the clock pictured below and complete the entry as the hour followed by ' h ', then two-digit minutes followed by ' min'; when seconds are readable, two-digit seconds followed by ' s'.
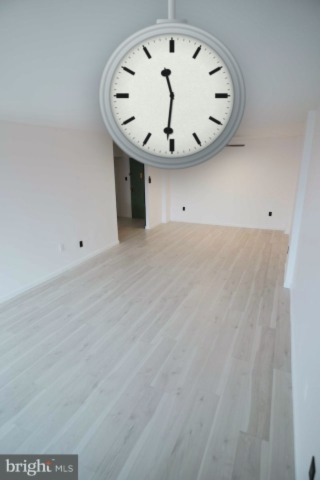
11 h 31 min
